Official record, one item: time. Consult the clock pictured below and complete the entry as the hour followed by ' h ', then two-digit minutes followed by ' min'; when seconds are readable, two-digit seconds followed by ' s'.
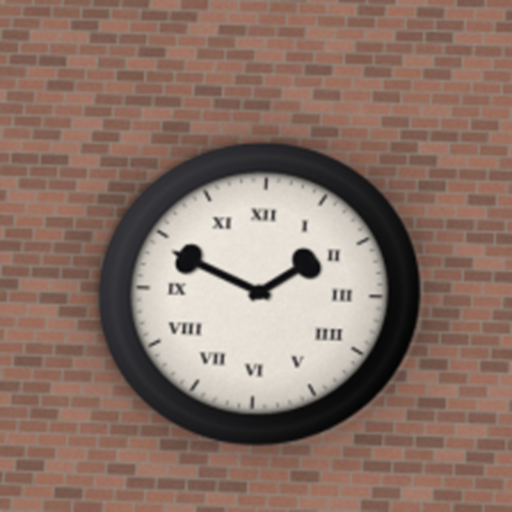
1 h 49 min
